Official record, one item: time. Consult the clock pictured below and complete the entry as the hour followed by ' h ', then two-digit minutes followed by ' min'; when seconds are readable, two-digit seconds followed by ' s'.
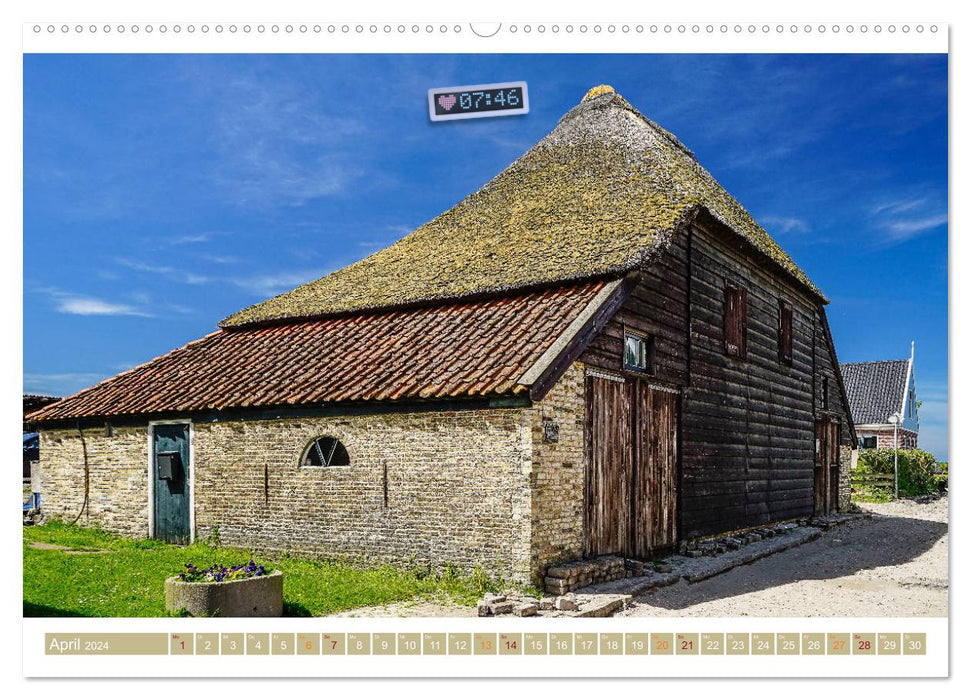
7 h 46 min
